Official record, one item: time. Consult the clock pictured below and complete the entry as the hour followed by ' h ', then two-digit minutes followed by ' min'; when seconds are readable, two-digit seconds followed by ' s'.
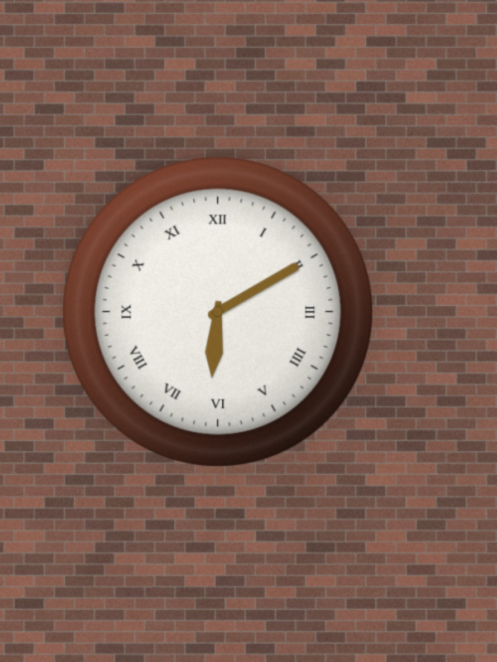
6 h 10 min
